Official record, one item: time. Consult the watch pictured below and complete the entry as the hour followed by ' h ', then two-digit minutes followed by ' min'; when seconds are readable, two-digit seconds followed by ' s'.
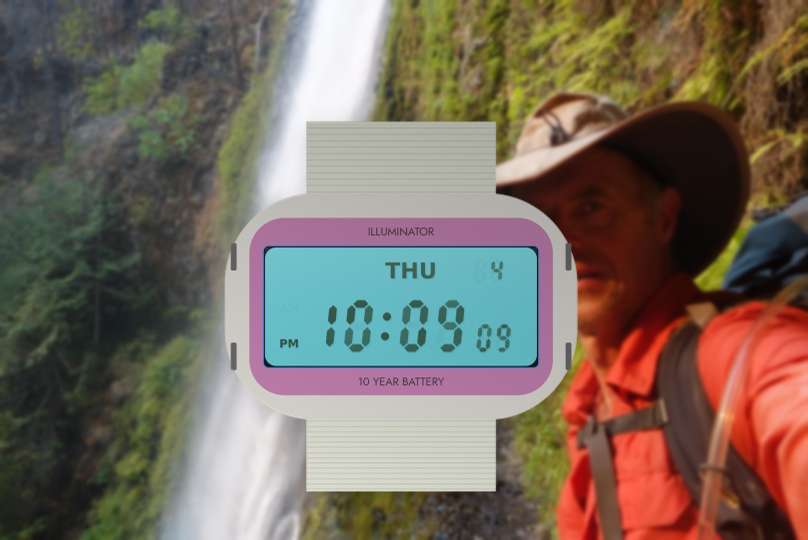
10 h 09 min 09 s
